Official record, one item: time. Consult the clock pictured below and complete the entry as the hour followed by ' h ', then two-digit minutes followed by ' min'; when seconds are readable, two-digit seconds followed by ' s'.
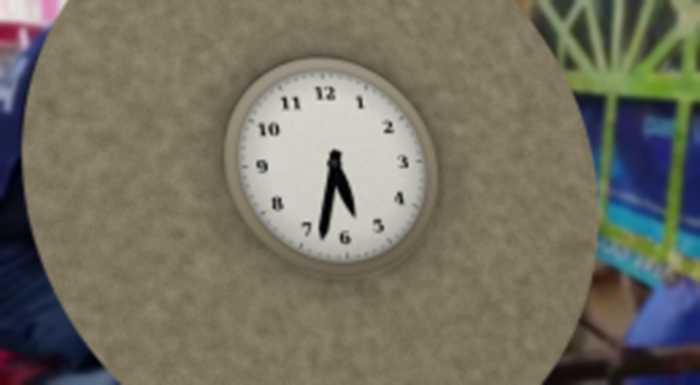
5 h 33 min
